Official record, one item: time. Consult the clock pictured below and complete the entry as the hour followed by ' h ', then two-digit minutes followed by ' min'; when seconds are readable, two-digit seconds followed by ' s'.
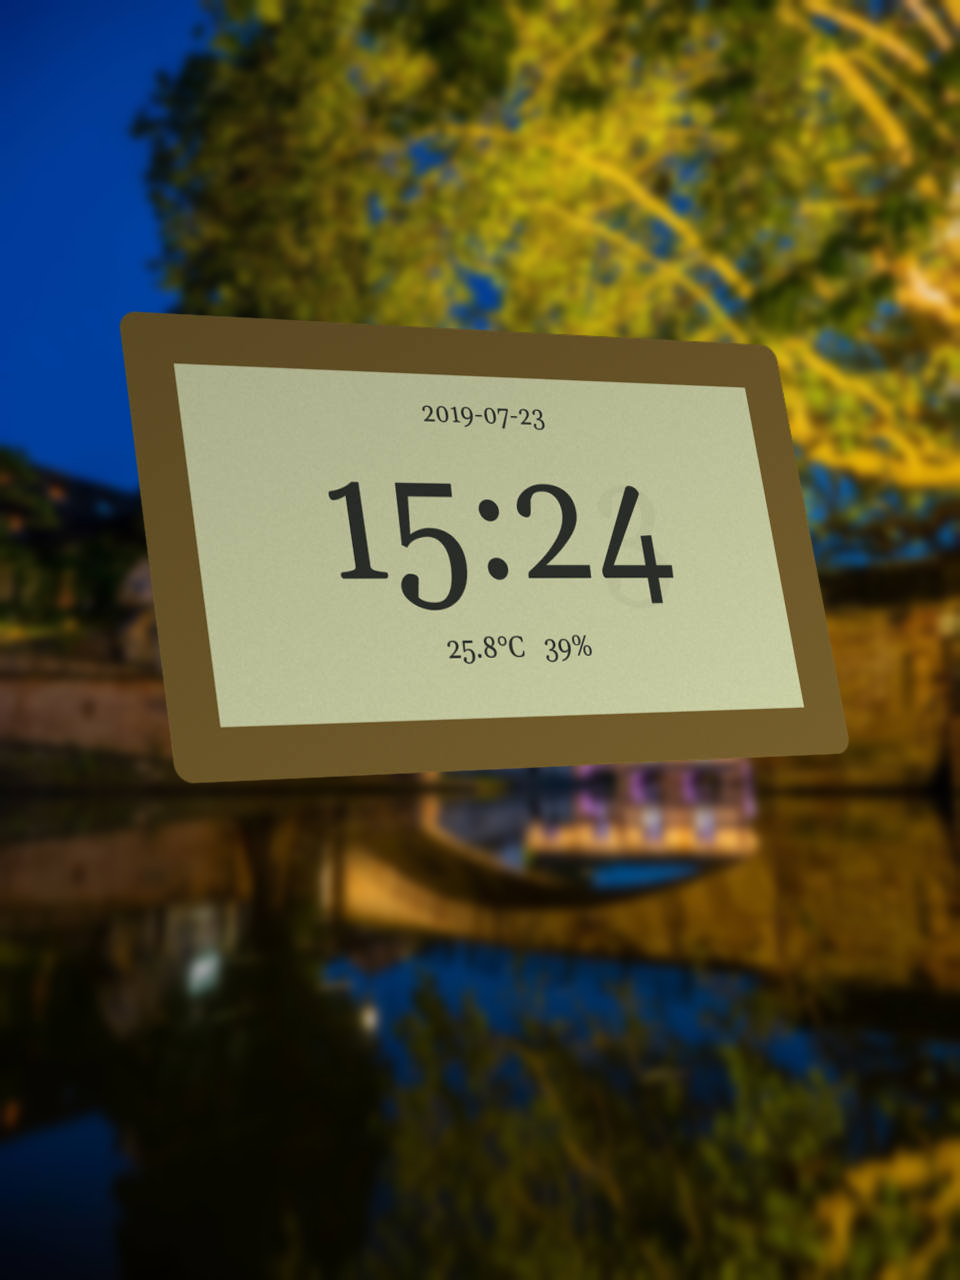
15 h 24 min
